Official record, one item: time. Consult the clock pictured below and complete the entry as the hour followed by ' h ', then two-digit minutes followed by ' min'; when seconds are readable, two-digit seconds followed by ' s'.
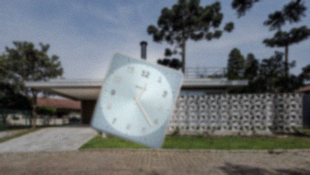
12 h 22 min
